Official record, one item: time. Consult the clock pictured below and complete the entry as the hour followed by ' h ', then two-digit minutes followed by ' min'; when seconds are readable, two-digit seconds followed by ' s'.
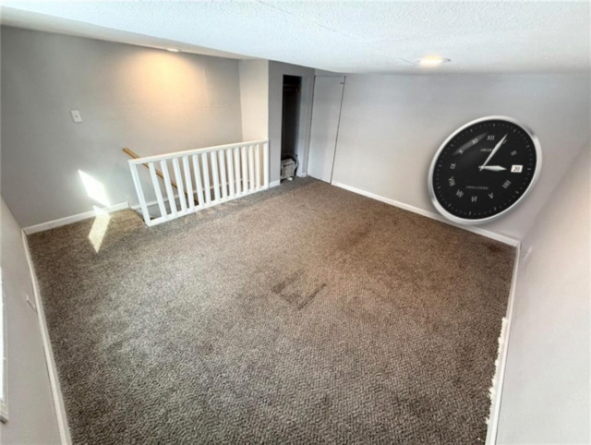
3 h 04 min
